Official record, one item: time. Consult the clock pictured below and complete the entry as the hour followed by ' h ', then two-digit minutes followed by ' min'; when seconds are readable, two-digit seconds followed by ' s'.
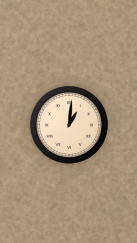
1 h 01 min
